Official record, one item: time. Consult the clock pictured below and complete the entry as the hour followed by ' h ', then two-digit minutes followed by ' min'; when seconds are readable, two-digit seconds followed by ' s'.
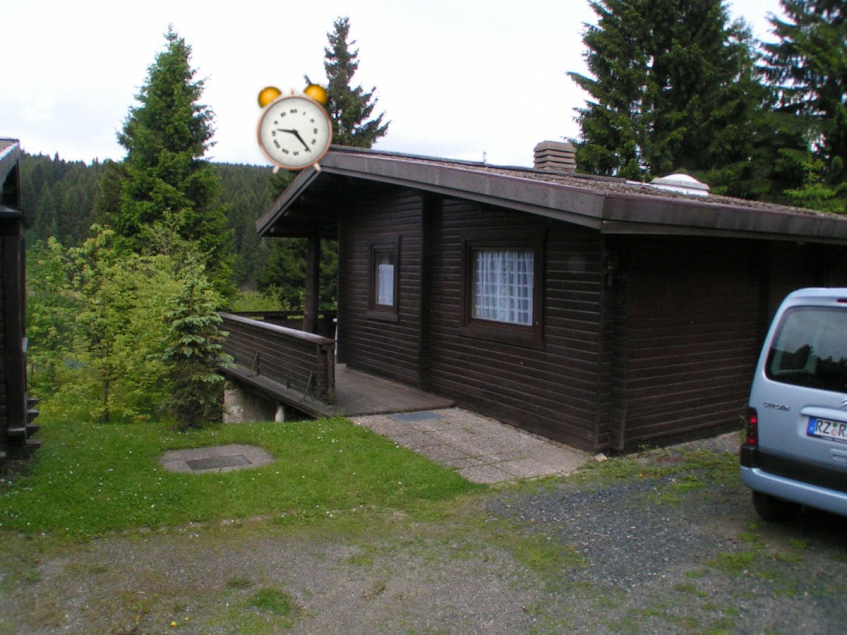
9 h 24 min
